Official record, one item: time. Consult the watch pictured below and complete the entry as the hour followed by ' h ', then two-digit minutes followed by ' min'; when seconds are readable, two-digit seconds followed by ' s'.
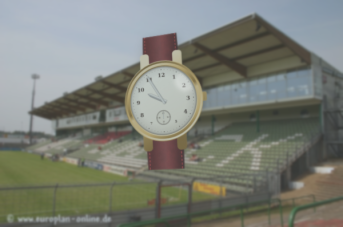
9 h 55 min
